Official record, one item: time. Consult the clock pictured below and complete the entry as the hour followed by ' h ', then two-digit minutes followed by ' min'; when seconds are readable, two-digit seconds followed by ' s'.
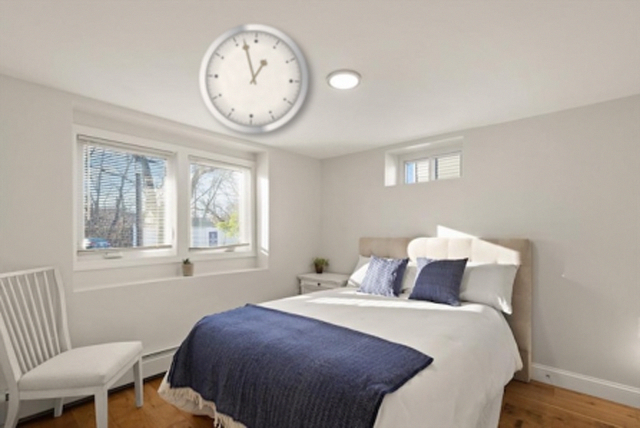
12 h 57 min
